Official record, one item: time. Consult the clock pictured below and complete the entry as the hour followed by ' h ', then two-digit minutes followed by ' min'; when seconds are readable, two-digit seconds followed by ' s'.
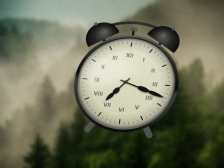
7 h 18 min
